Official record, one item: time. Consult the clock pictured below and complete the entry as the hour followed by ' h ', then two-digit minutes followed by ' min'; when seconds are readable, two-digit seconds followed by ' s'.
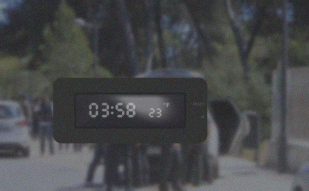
3 h 58 min
